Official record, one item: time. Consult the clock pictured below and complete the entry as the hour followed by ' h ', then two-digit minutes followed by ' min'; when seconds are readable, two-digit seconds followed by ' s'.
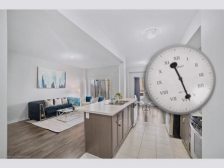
11 h 28 min
